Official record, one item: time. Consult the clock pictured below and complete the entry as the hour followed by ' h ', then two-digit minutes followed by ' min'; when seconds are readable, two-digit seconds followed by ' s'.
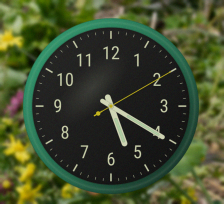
5 h 20 min 10 s
